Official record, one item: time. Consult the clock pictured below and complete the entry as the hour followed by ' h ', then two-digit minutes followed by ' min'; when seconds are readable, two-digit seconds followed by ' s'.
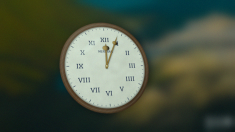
12 h 04 min
